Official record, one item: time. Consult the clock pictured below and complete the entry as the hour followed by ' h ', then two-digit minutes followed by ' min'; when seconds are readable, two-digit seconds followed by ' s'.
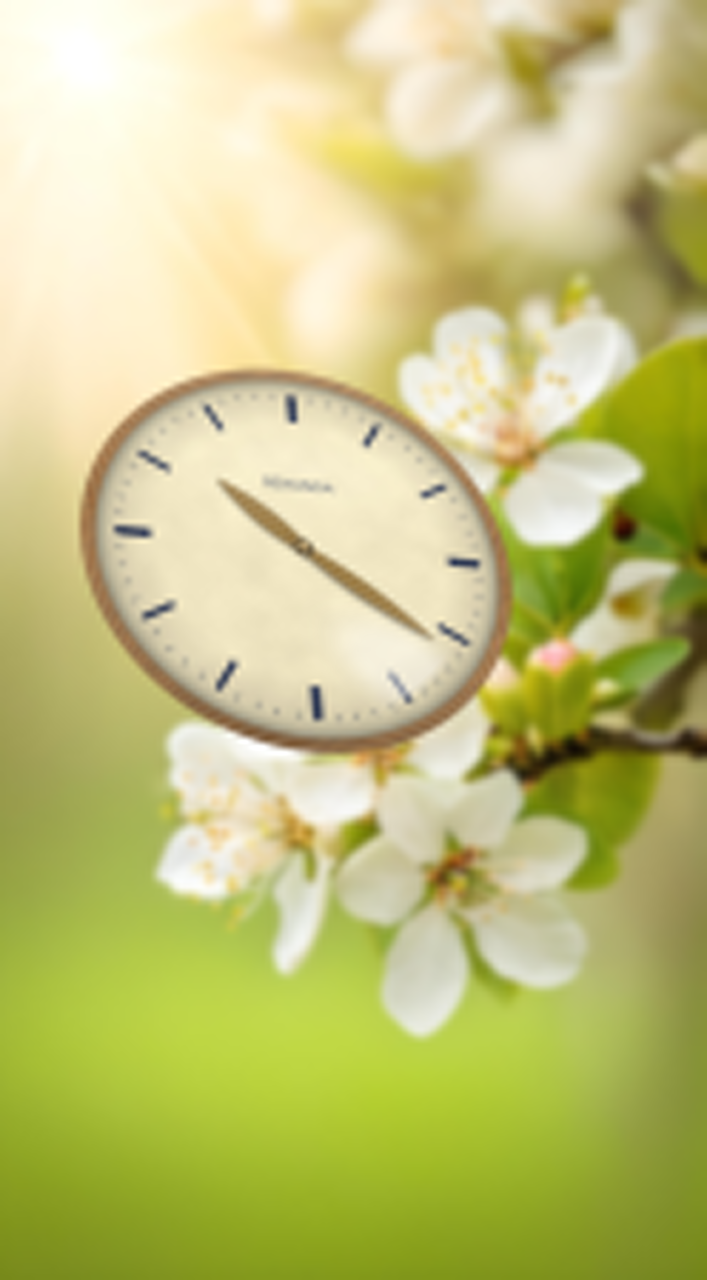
10 h 21 min
